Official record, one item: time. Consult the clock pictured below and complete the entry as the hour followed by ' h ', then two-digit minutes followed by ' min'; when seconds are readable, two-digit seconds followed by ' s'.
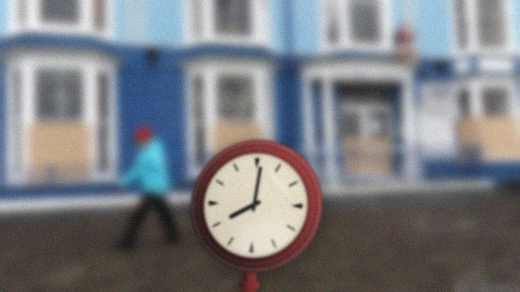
8 h 01 min
